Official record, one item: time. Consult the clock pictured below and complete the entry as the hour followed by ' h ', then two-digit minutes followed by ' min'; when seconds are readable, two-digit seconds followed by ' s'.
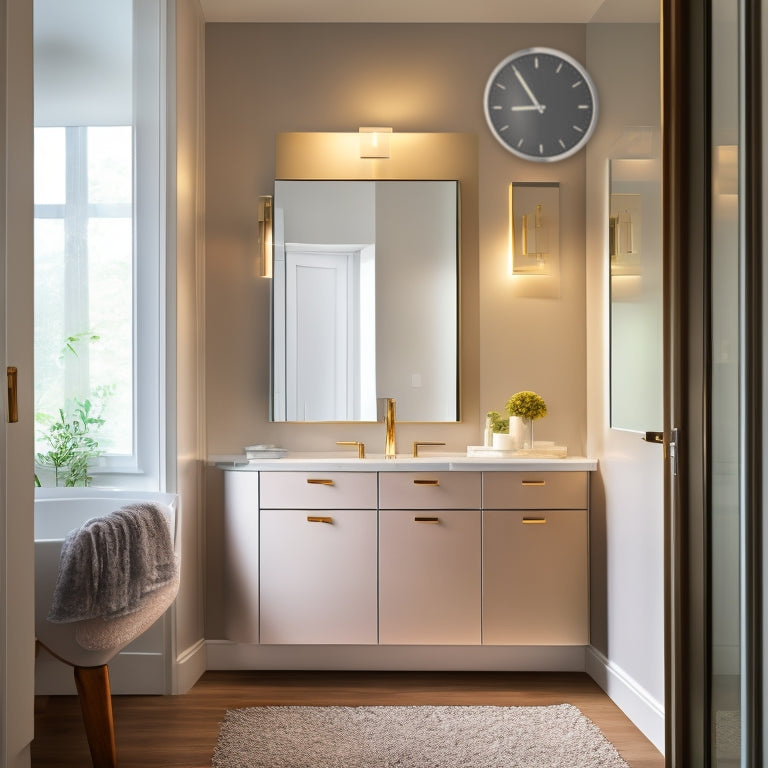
8 h 55 min
